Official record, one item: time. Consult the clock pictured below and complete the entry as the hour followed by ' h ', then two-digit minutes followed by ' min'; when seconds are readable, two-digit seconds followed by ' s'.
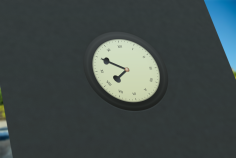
7 h 50 min
